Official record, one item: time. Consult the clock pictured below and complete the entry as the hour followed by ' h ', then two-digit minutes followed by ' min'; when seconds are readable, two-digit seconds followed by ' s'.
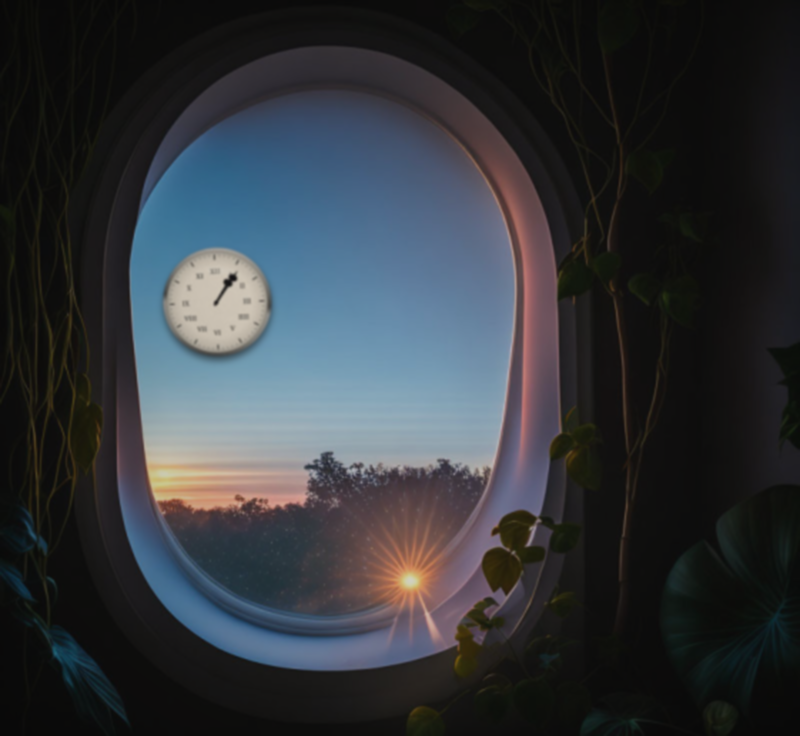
1 h 06 min
